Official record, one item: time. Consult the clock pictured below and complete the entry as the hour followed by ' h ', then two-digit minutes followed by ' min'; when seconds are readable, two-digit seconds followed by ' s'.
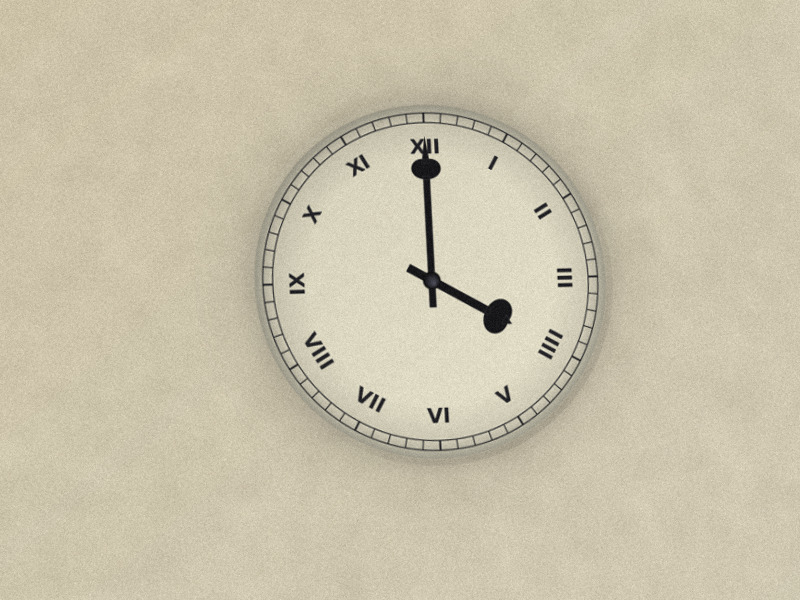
4 h 00 min
